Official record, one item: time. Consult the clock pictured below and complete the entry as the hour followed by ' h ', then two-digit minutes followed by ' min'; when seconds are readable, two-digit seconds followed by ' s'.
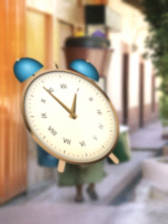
12 h 54 min
